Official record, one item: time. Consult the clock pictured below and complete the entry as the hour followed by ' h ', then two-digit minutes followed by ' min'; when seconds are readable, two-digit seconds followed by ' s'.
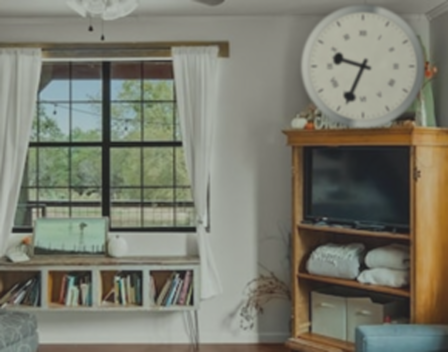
9 h 34 min
